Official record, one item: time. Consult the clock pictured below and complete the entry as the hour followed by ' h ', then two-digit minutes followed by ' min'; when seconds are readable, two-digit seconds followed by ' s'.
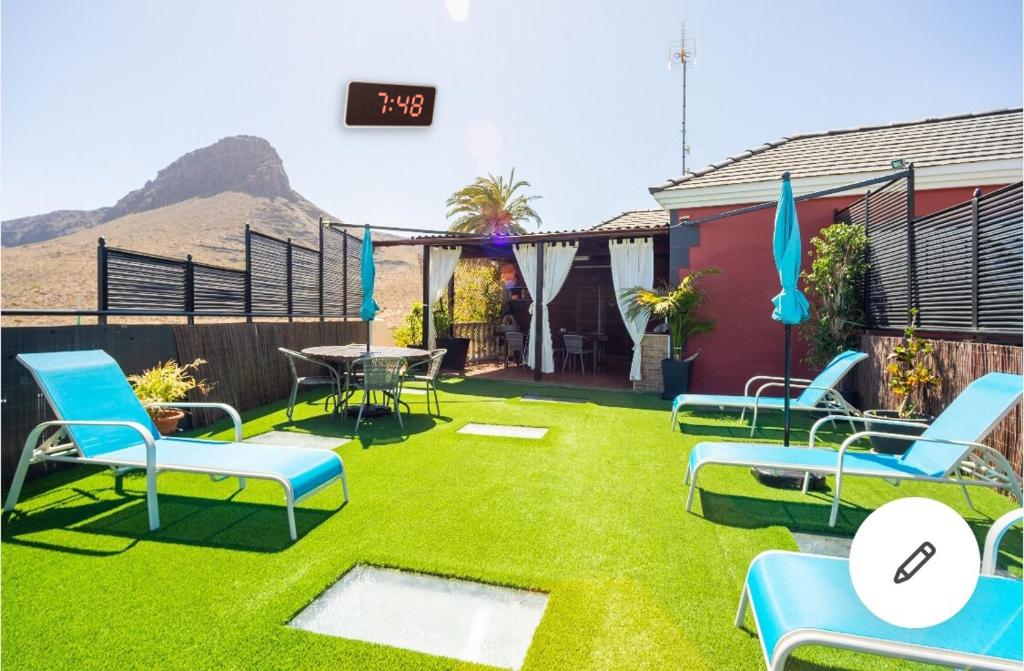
7 h 48 min
